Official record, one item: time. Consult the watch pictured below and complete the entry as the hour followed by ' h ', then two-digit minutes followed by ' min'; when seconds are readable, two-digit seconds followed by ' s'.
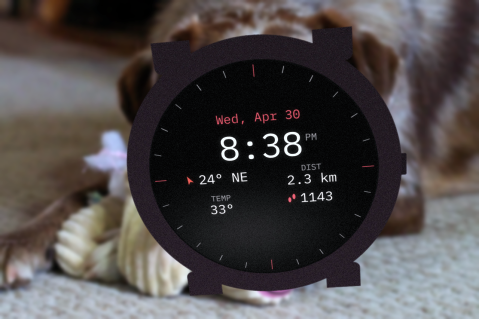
8 h 38 min
